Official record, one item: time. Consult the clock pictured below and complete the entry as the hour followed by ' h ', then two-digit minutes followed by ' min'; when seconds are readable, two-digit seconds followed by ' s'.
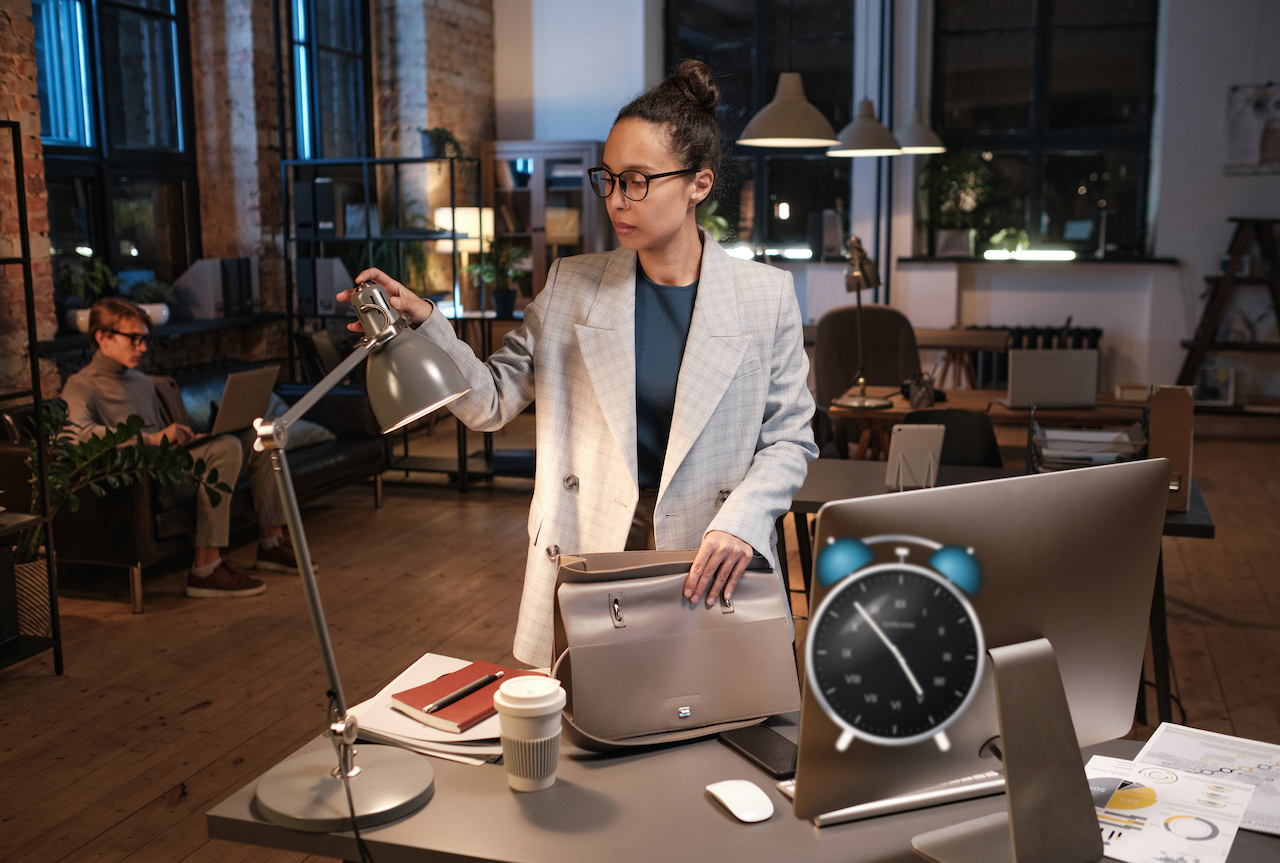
4 h 53 min
